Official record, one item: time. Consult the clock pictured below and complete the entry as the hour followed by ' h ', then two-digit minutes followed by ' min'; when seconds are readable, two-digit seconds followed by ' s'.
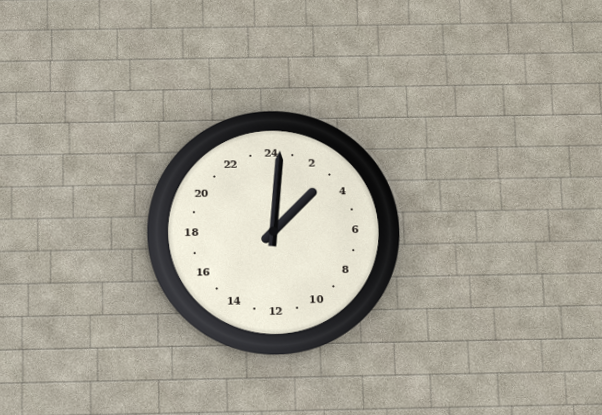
3 h 01 min
